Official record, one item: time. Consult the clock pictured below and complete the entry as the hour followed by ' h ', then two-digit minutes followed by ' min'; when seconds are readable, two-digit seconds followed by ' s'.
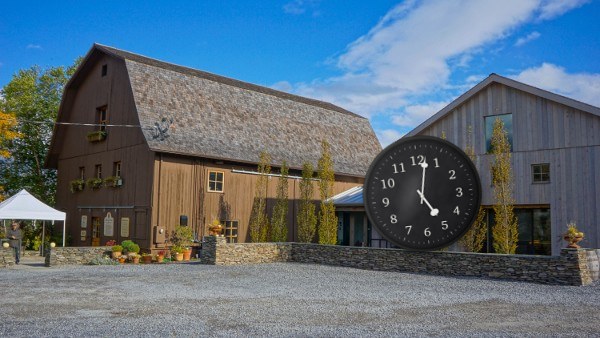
5 h 02 min
